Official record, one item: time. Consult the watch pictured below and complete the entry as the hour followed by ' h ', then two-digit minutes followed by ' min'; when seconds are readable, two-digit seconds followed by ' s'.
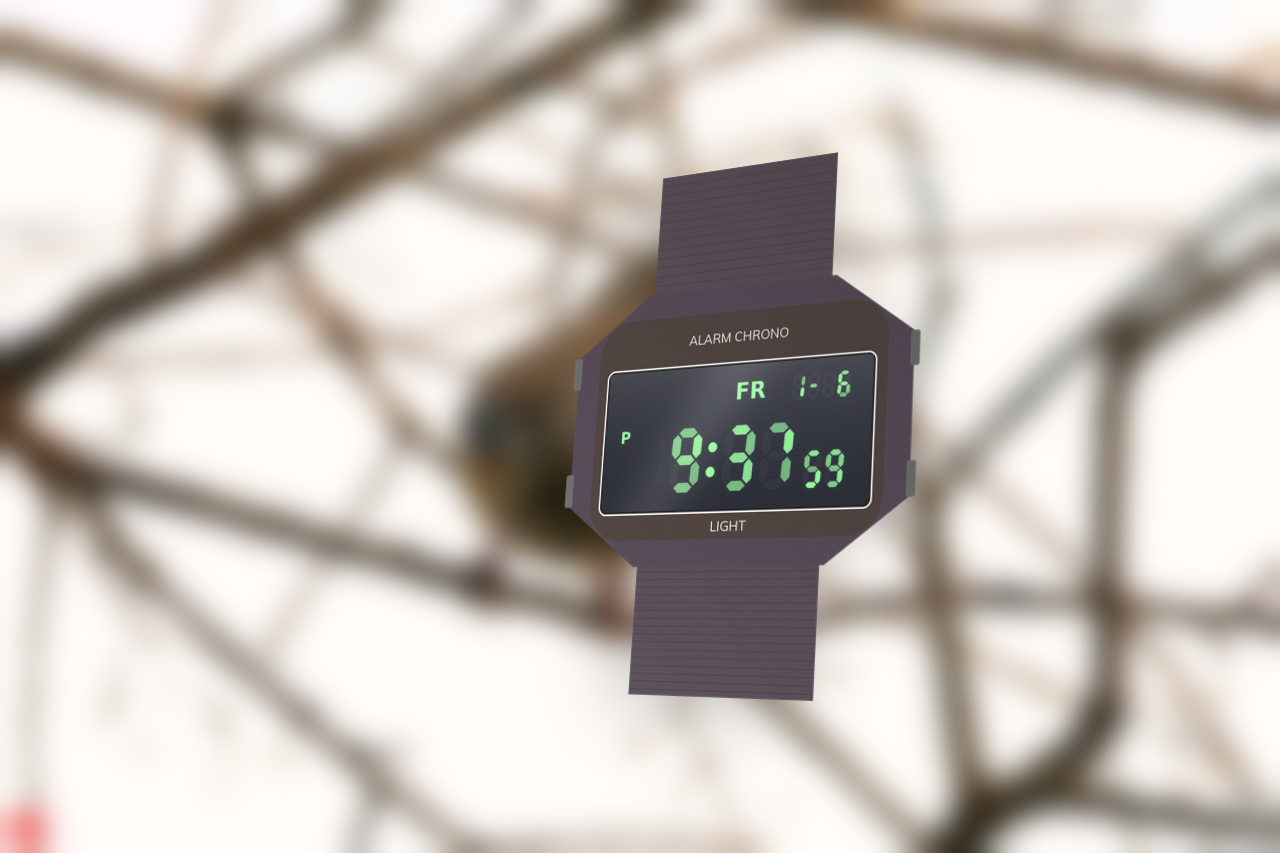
9 h 37 min 59 s
